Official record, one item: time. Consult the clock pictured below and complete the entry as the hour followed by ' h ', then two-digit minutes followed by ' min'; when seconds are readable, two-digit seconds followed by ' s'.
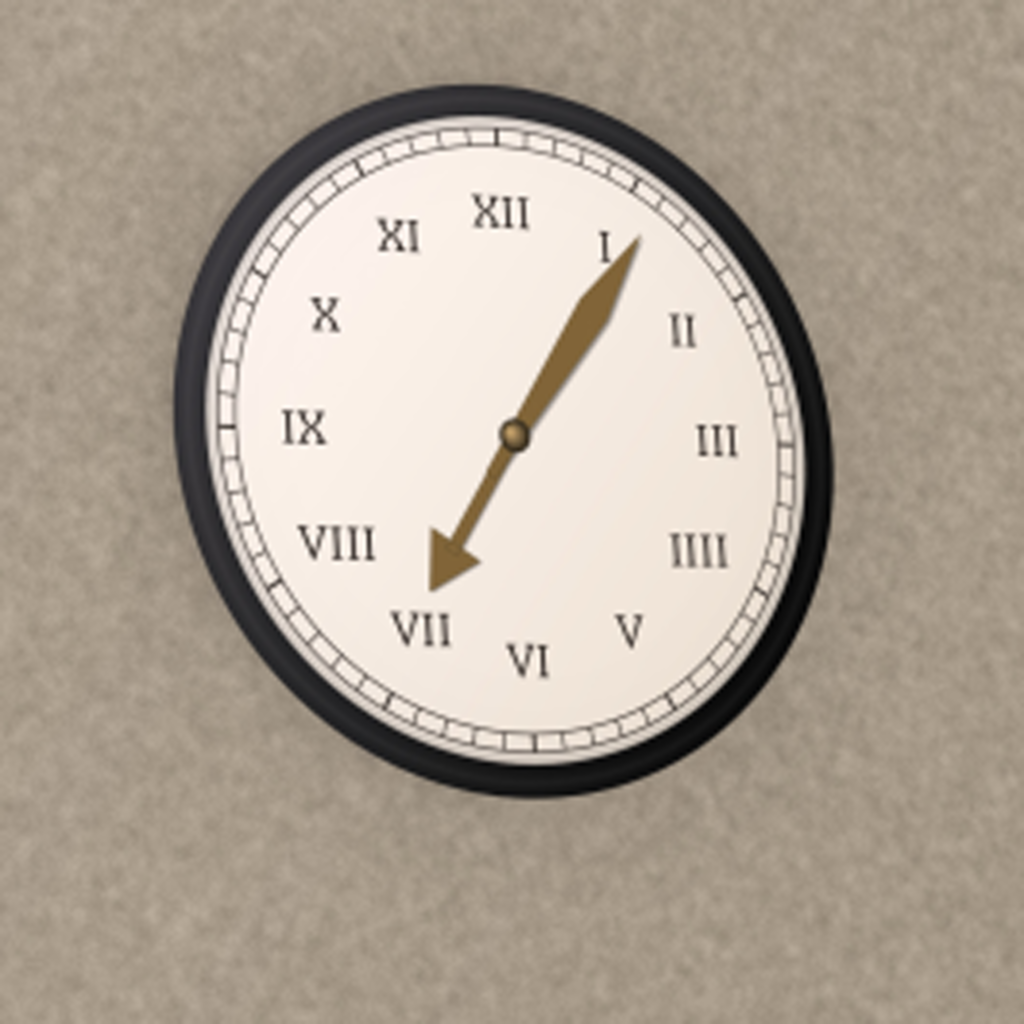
7 h 06 min
